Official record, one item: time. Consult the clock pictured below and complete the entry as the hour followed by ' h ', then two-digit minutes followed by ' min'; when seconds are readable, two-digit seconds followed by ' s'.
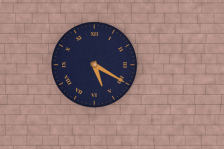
5 h 20 min
